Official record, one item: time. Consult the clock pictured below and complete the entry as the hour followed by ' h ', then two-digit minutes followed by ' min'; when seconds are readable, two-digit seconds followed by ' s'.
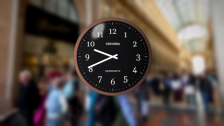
9 h 41 min
